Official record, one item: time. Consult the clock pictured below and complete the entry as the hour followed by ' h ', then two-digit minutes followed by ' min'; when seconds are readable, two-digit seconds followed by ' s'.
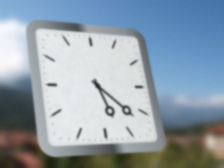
5 h 22 min
